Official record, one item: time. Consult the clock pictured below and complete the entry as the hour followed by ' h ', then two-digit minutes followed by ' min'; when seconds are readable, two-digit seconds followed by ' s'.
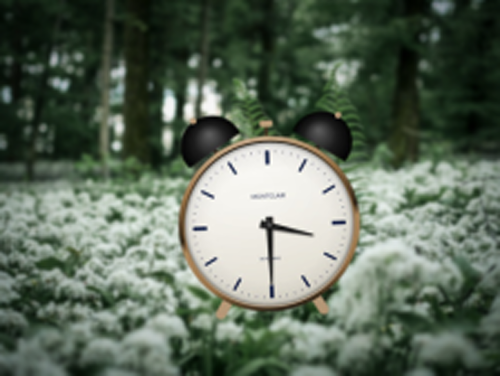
3 h 30 min
